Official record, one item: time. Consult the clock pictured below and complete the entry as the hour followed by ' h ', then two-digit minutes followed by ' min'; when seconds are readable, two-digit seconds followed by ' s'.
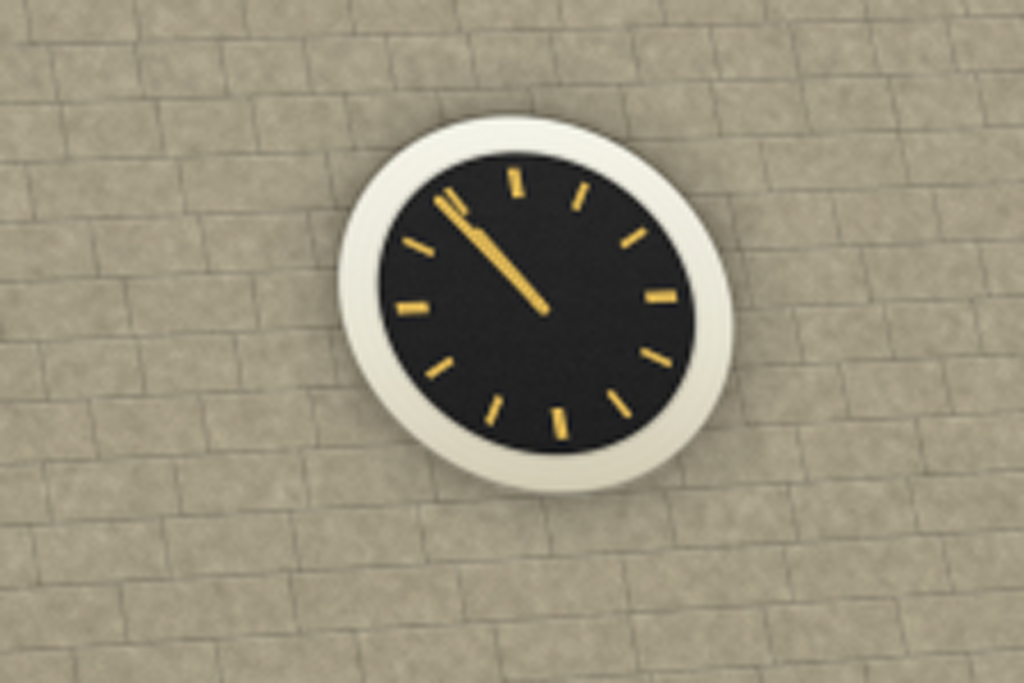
10 h 54 min
